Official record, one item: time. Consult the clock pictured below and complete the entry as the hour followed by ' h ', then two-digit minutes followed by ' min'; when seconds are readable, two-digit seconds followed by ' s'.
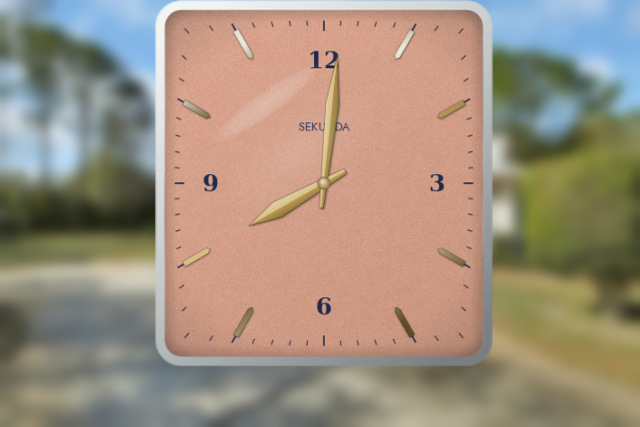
8 h 01 min
